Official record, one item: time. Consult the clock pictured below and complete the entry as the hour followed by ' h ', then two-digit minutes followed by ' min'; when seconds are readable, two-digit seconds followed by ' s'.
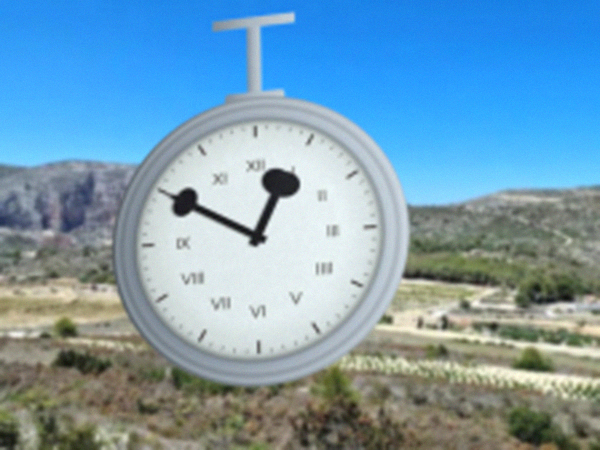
12 h 50 min
